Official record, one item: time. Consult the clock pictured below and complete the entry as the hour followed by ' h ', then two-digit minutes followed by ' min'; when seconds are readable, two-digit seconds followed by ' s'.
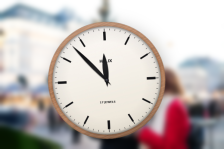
11 h 53 min
